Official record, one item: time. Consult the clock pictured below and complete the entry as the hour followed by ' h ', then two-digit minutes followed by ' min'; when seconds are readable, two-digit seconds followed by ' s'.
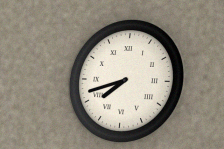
7 h 42 min
